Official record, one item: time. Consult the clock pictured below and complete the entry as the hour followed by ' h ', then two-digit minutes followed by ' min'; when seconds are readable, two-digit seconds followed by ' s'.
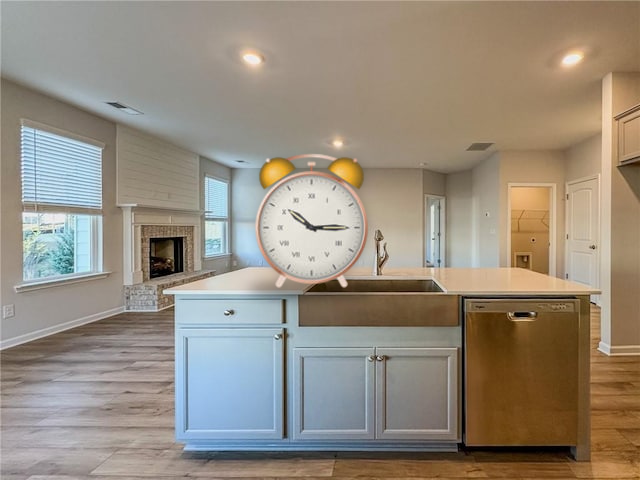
10 h 15 min
